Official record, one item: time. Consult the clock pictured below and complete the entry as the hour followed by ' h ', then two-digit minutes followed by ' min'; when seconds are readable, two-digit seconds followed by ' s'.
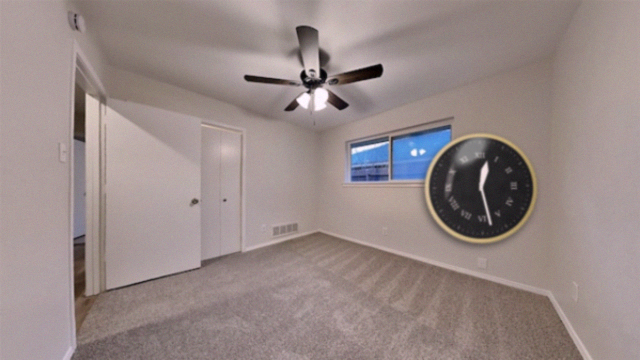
12 h 28 min
